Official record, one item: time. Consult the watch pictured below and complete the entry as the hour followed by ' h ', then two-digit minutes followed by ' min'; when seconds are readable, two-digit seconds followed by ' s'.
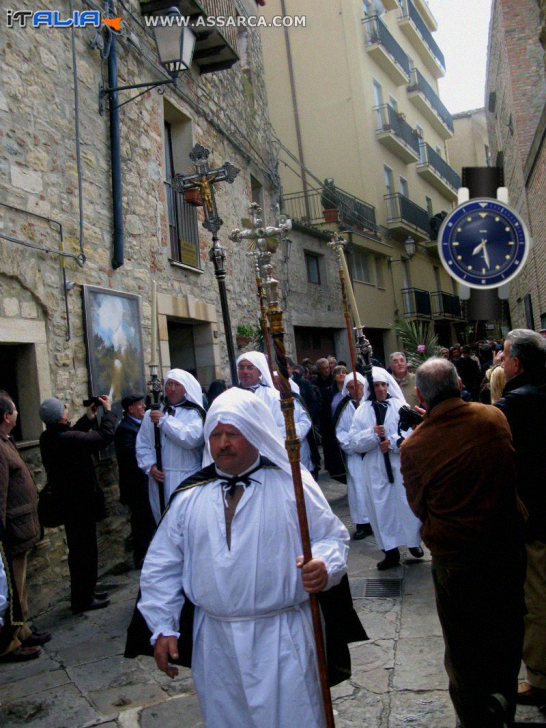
7 h 28 min
